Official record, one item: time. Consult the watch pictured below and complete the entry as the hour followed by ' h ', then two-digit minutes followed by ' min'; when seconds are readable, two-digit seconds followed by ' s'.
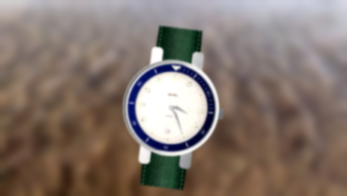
3 h 25 min
